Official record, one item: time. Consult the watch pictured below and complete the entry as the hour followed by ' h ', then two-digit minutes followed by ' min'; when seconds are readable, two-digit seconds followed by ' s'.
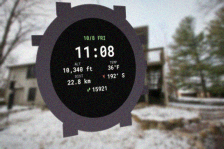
11 h 08 min
